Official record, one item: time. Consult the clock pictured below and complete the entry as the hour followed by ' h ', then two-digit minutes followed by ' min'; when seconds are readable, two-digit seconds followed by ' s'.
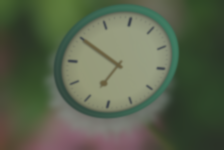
6 h 50 min
